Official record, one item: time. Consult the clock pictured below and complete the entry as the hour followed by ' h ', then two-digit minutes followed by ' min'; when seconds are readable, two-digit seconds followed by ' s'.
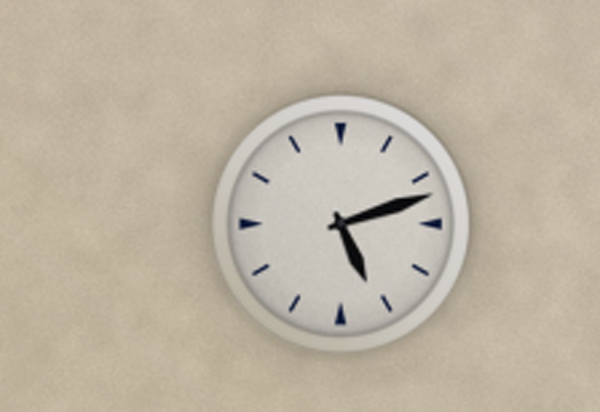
5 h 12 min
